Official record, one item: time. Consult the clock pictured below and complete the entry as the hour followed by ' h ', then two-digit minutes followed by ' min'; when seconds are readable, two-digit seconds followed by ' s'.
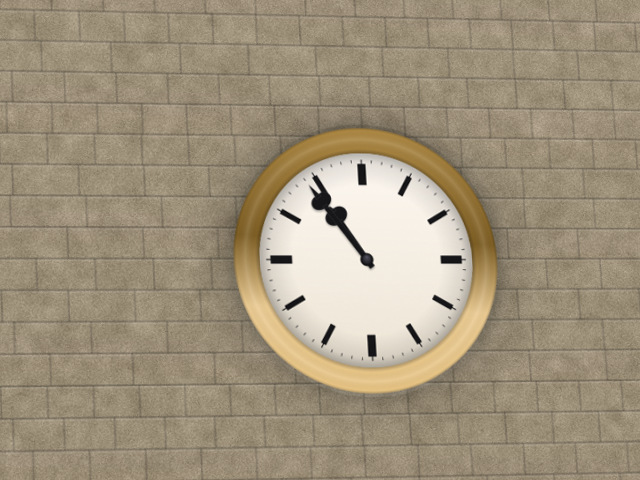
10 h 54 min
